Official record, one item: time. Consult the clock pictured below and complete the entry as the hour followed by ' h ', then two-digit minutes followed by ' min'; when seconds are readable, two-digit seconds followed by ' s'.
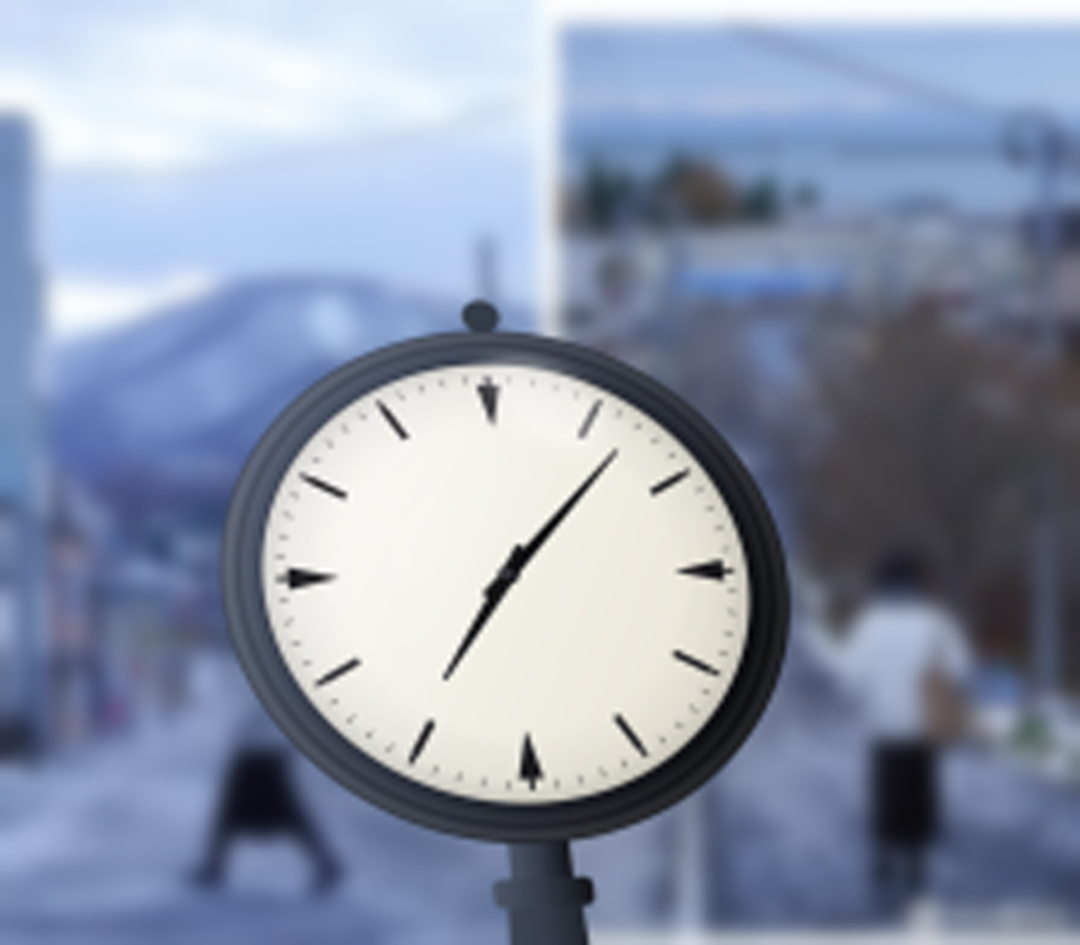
7 h 07 min
